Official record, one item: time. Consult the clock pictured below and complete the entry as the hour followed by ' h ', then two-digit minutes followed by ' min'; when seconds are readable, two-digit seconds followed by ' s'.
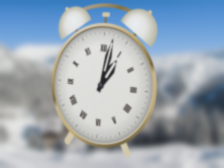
1 h 02 min
